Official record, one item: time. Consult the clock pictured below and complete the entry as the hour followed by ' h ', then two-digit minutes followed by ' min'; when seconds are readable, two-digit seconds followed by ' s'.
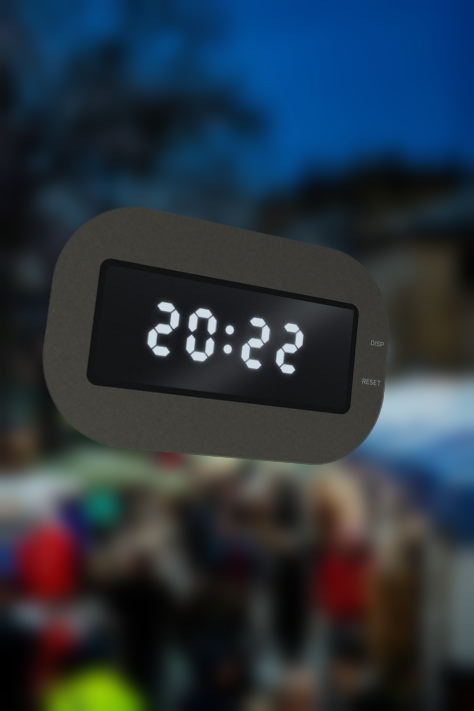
20 h 22 min
